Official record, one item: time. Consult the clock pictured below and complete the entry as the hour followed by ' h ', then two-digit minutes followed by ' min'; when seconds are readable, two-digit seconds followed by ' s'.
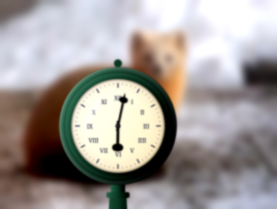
6 h 02 min
